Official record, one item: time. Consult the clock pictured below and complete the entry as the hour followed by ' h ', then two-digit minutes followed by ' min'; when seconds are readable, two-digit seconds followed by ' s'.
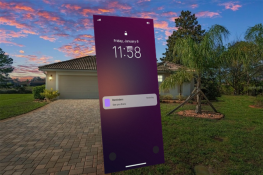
11 h 58 min
